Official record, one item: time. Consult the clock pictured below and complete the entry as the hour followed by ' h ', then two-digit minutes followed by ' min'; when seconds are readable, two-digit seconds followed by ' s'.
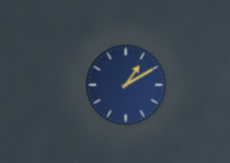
1 h 10 min
